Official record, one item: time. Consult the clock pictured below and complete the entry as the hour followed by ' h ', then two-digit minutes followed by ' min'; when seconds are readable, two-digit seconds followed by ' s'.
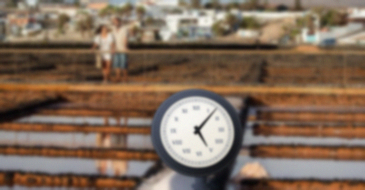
5 h 07 min
